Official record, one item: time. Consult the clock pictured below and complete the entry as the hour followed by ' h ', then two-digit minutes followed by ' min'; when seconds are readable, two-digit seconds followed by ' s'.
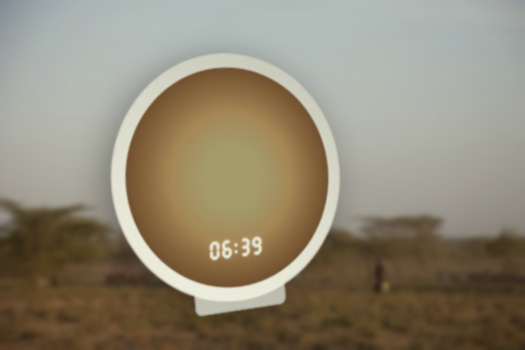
6 h 39 min
